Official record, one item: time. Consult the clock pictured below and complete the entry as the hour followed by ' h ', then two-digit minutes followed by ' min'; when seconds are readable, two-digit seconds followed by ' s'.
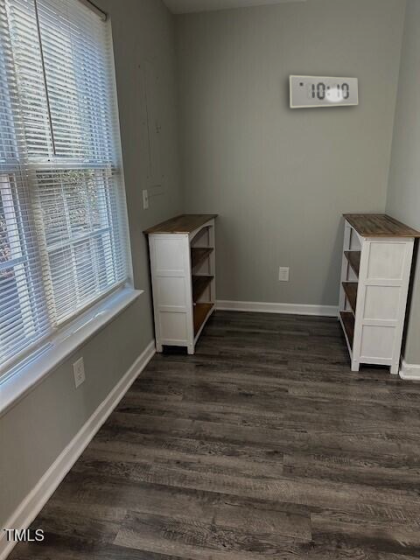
10 h 10 min
